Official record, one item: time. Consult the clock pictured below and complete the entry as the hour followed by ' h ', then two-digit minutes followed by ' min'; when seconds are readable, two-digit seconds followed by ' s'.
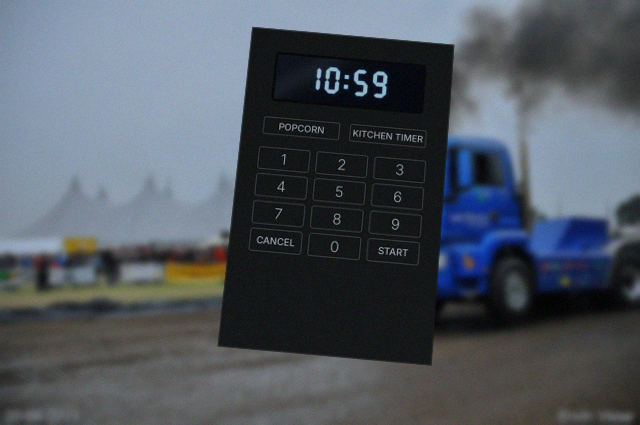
10 h 59 min
